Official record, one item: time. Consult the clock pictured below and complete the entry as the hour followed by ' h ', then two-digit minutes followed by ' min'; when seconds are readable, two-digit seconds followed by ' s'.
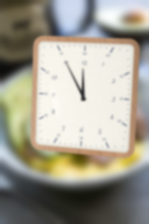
11 h 55 min
